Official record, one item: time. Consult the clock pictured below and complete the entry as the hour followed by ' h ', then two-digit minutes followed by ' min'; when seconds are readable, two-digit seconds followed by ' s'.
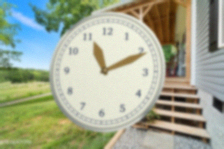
11 h 11 min
